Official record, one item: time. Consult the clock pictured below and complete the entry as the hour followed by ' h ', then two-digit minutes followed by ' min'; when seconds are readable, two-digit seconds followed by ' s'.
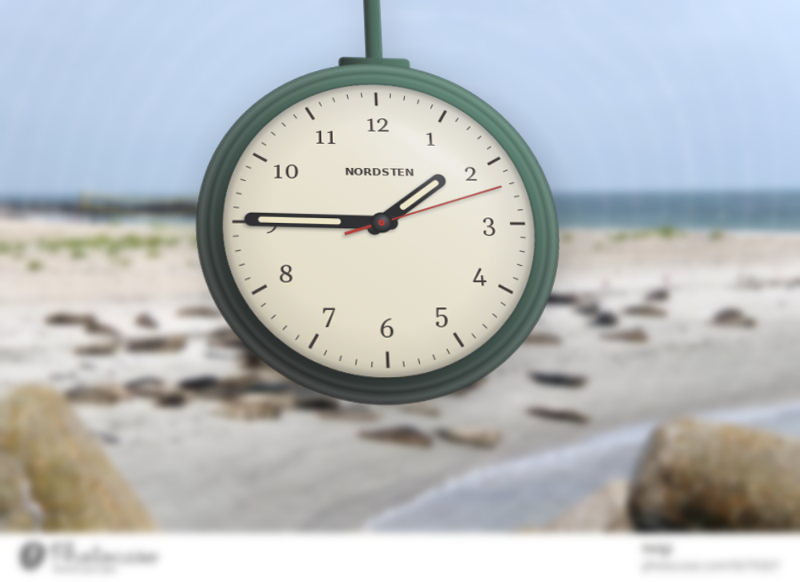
1 h 45 min 12 s
